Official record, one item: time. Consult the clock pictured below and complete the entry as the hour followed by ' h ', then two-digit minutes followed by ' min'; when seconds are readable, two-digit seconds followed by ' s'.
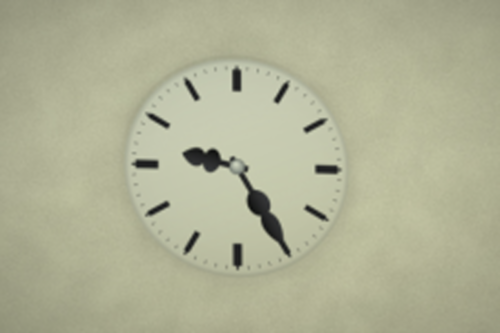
9 h 25 min
